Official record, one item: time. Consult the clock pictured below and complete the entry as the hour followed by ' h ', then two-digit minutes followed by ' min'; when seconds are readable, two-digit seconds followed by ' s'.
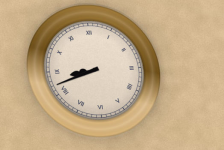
8 h 42 min
